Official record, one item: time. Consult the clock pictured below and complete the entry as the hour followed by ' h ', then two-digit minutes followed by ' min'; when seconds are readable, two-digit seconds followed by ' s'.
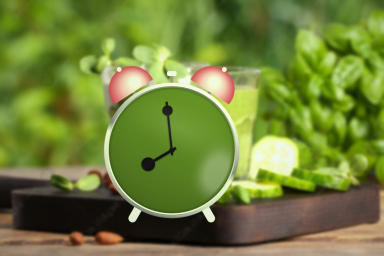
7 h 59 min
